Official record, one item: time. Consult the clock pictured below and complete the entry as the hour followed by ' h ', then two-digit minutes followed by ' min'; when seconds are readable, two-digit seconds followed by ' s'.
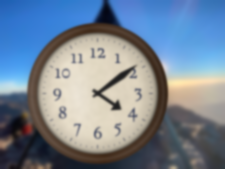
4 h 09 min
